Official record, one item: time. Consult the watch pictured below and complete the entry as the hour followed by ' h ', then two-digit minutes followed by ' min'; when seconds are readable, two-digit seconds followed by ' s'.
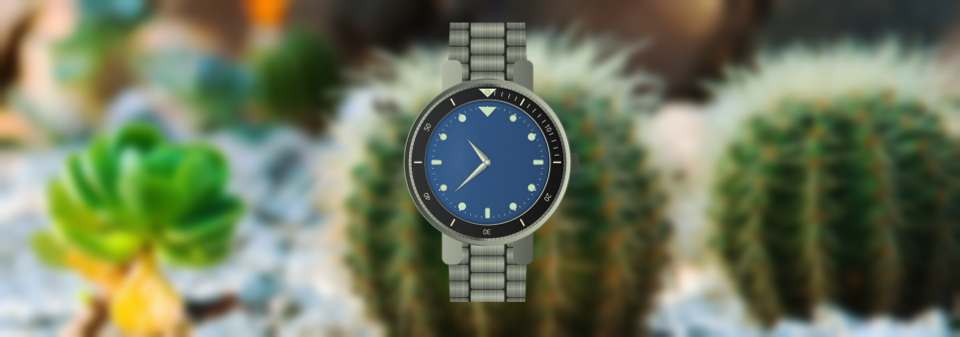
10 h 38 min
